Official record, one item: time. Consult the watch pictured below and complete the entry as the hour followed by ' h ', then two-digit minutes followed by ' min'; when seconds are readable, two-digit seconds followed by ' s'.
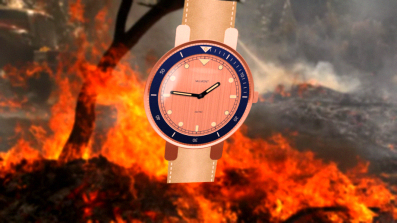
1 h 46 min
